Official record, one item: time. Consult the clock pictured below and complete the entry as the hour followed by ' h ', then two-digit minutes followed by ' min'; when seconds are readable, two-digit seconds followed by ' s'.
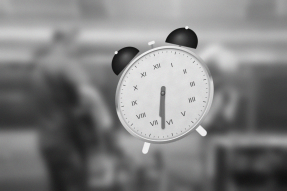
6 h 32 min
